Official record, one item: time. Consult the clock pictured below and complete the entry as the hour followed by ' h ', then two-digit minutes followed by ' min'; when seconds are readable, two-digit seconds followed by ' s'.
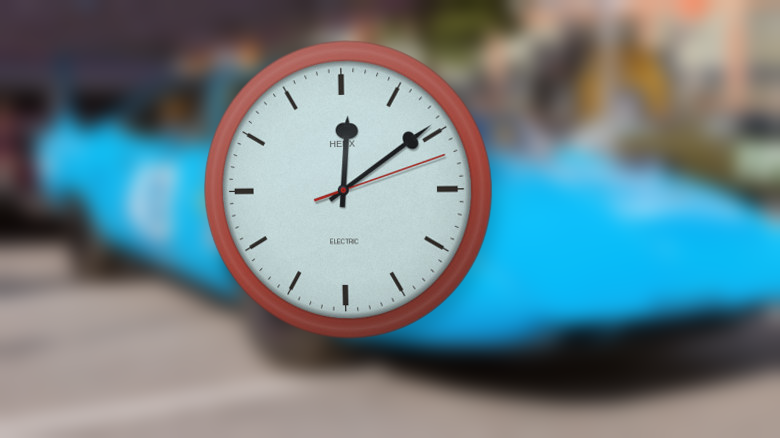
12 h 09 min 12 s
